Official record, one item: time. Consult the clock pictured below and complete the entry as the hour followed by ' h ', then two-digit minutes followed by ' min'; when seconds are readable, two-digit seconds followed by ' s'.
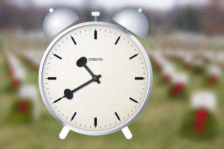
10 h 40 min
